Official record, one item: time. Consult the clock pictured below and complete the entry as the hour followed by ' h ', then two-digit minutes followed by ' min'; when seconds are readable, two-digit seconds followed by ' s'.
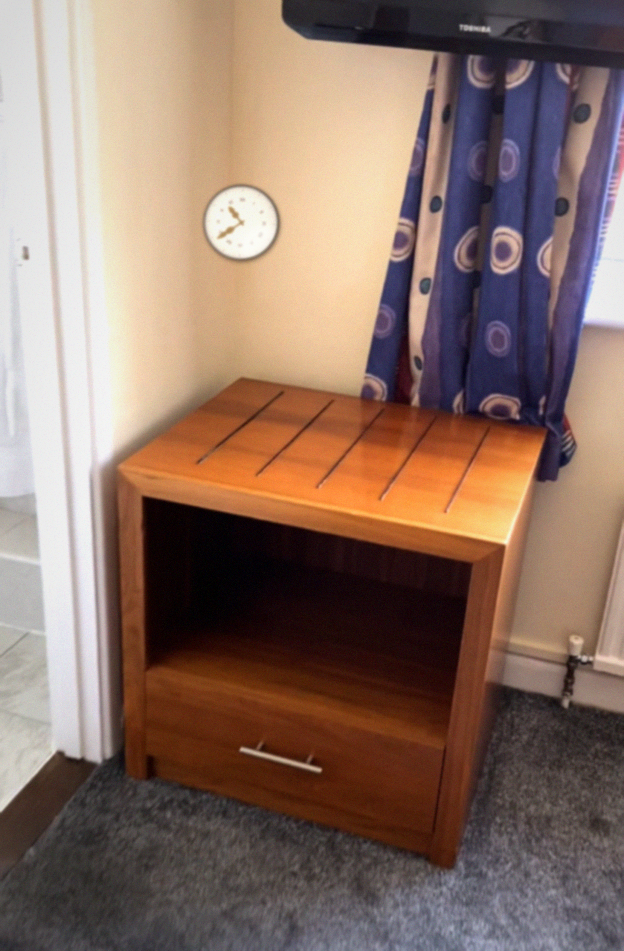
10 h 39 min
